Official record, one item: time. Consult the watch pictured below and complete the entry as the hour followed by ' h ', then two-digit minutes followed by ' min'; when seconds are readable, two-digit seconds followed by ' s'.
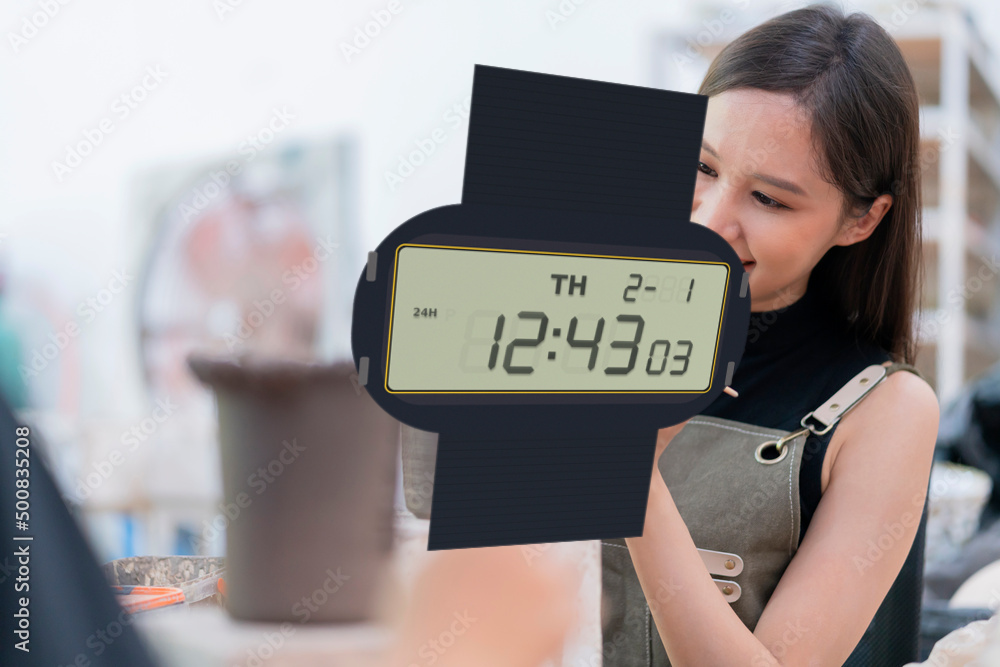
12 h 43 min 03 s
